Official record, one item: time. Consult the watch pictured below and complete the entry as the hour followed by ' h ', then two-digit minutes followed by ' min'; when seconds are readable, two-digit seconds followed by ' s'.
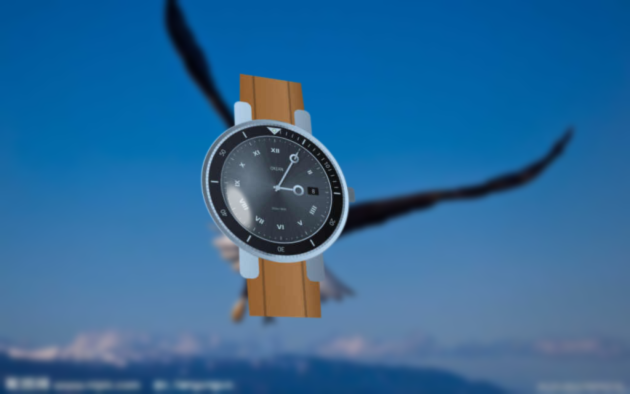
3 h 05 min
